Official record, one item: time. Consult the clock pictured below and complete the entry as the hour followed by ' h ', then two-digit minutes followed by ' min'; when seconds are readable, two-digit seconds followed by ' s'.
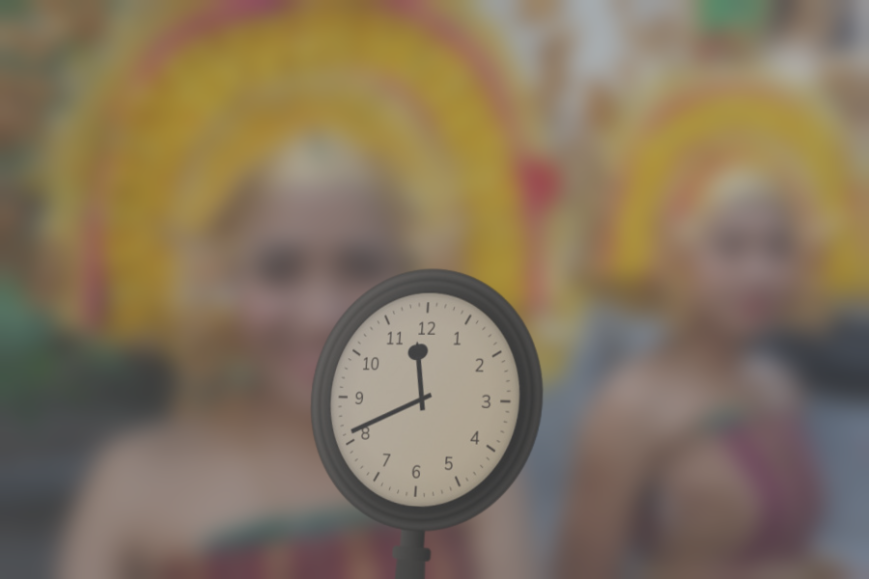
11 h 41 min
